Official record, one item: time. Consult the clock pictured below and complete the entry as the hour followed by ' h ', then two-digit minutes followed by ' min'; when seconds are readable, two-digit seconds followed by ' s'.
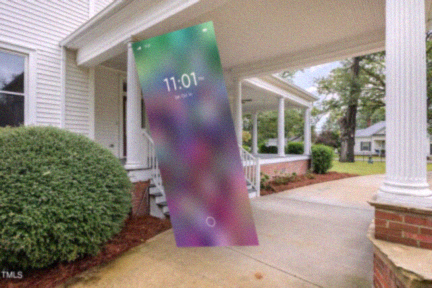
11 h 01 min
